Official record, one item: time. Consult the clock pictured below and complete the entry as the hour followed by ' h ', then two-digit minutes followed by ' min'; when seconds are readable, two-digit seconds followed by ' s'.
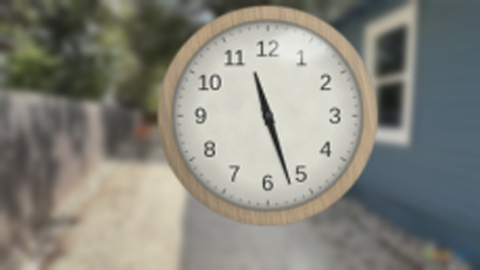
11 h 27 min
